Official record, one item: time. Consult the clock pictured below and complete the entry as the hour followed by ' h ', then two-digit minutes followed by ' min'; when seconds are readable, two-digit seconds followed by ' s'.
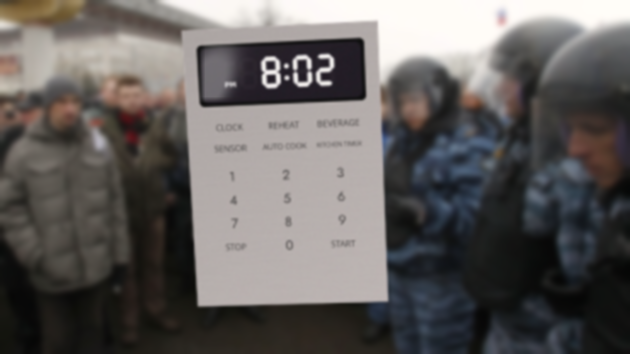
8 h 02 min
